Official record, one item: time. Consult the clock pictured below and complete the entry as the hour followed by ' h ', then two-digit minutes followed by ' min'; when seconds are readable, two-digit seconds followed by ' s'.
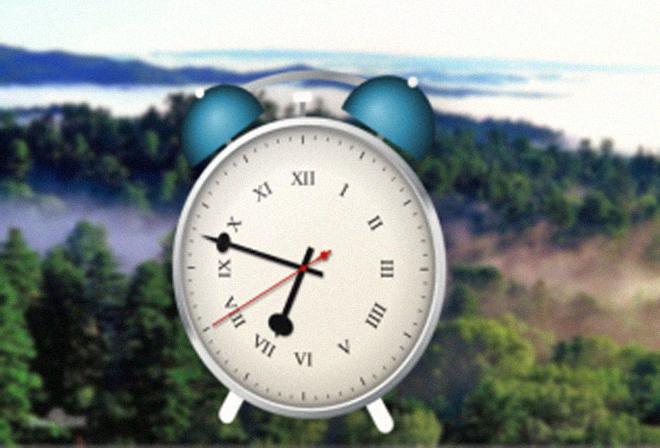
6 h 47 min 40 s
